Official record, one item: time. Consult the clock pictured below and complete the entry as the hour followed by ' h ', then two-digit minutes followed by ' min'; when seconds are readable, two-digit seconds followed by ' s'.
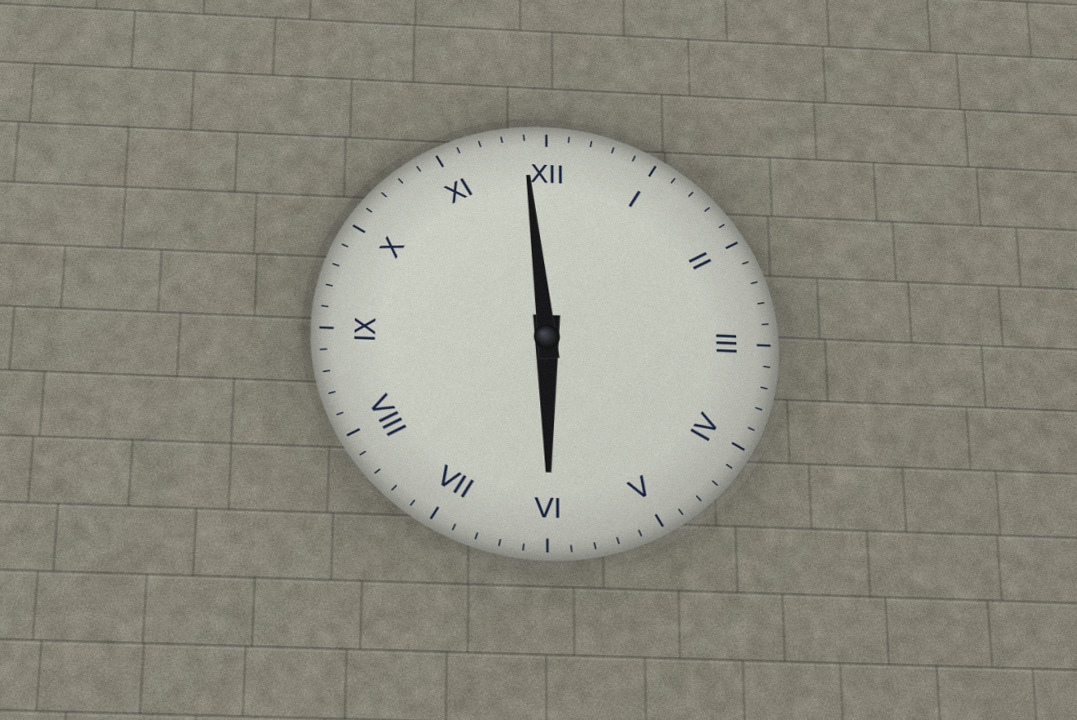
5 h 59 min
